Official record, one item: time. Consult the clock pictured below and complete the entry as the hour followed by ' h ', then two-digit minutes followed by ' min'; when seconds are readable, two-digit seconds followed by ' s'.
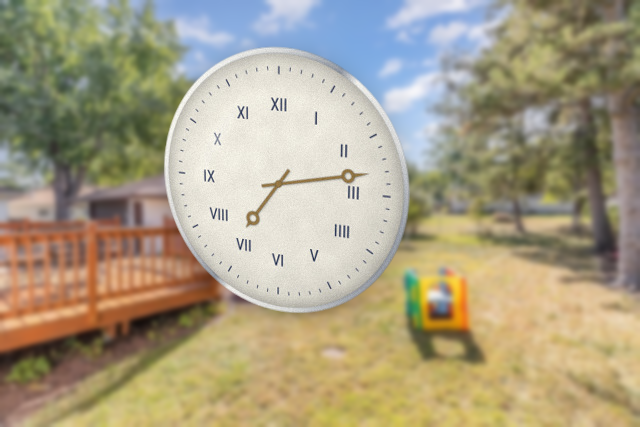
7 h 13 min
